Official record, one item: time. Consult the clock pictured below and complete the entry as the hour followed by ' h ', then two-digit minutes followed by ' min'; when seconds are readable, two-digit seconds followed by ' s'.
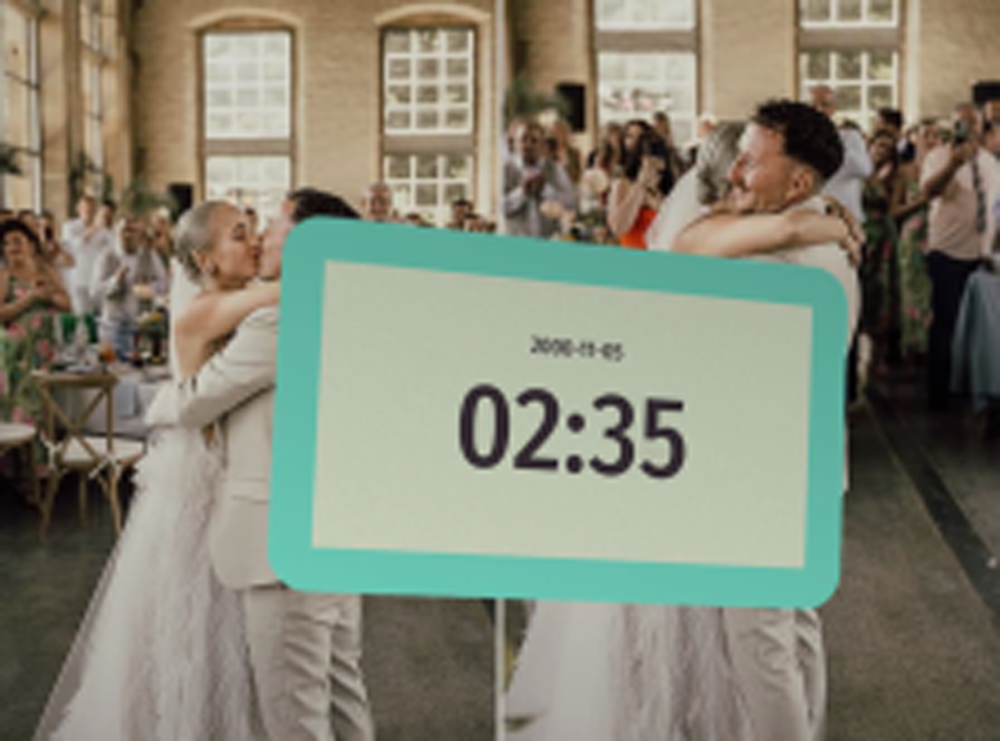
2 h 35 min
